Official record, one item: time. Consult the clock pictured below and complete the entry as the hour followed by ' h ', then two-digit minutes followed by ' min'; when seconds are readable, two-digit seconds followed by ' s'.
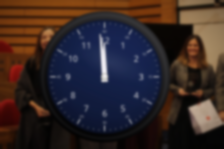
11 h 59 min
